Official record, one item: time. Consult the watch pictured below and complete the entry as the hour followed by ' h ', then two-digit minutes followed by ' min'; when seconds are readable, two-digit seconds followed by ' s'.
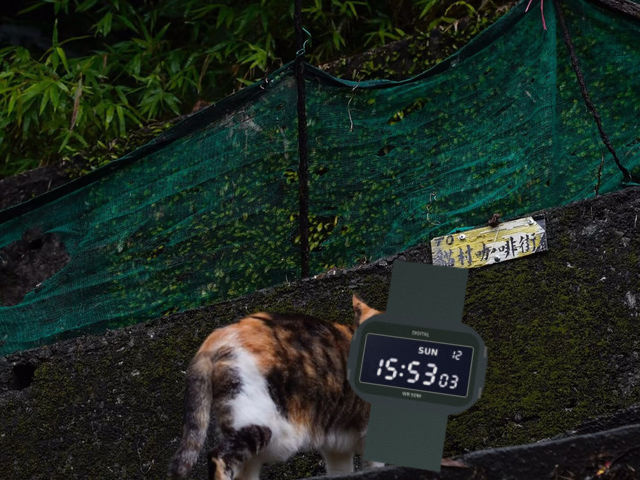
15 h 53 min 03 s
